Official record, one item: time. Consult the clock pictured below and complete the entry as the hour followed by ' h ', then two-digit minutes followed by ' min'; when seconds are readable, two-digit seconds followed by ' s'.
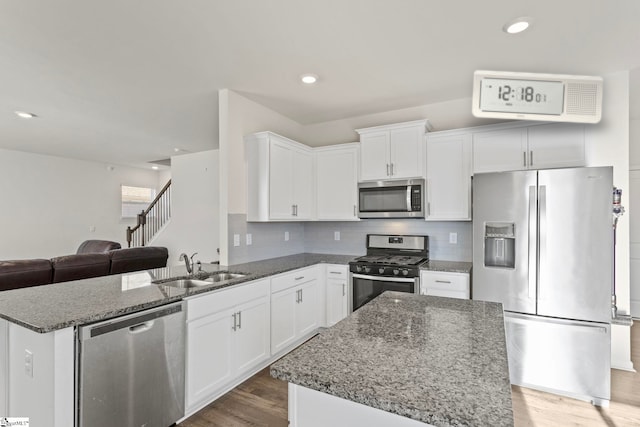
12 h 18 min
